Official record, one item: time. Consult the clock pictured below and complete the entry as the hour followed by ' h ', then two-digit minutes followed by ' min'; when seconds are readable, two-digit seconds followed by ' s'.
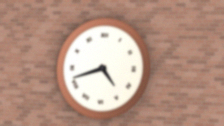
4 h 42 min
